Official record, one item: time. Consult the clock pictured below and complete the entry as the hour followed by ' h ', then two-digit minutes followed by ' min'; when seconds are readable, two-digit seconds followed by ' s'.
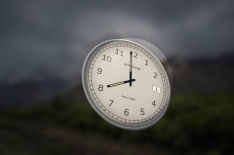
7 h 59 min
